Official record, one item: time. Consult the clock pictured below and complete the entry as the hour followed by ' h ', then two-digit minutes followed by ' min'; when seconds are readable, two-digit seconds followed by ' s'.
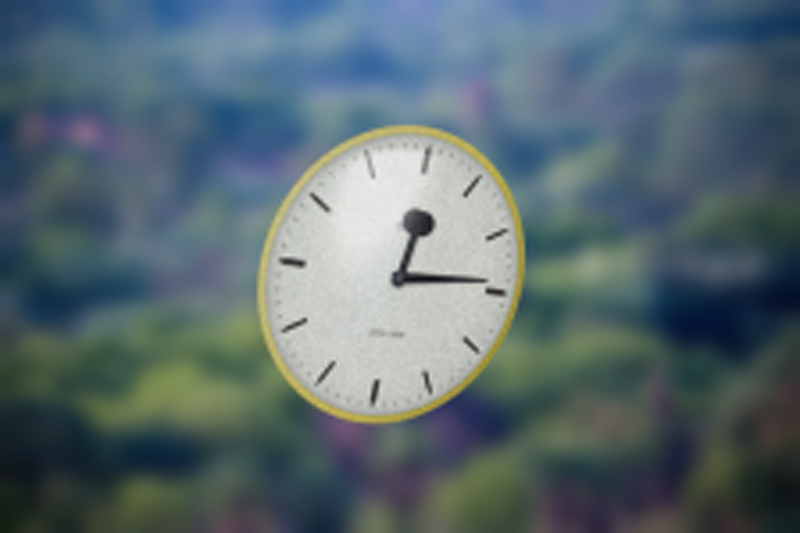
12 h 14 min
